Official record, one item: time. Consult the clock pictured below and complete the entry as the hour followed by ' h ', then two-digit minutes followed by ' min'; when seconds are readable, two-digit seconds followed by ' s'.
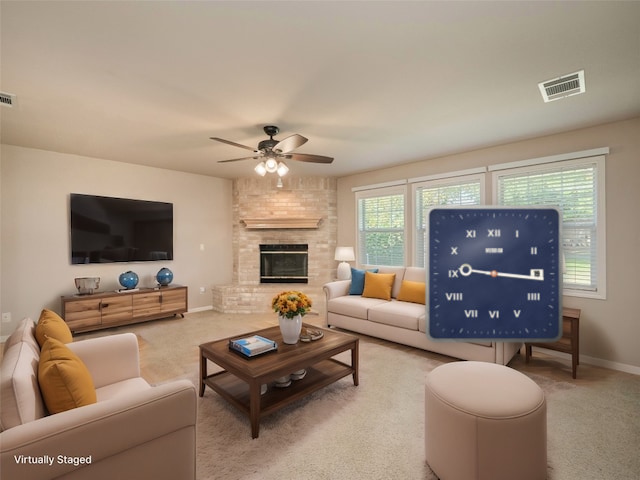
9 h 16 min
